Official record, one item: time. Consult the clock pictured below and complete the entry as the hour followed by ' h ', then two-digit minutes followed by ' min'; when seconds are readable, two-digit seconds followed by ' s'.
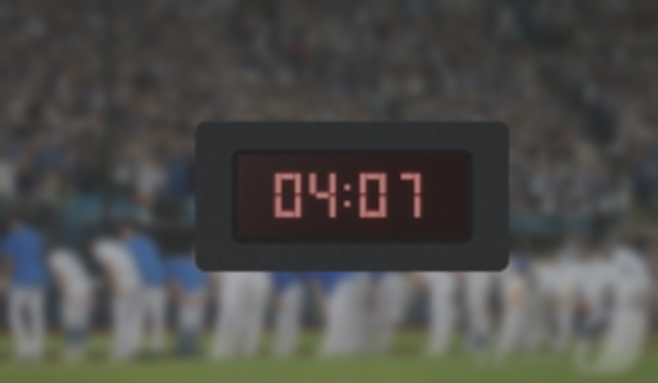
4 h 07 min
